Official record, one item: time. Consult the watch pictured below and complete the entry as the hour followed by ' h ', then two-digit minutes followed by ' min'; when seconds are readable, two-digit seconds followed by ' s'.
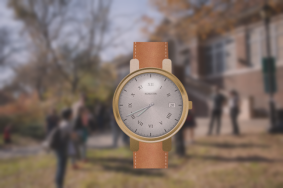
7 h 41 min
